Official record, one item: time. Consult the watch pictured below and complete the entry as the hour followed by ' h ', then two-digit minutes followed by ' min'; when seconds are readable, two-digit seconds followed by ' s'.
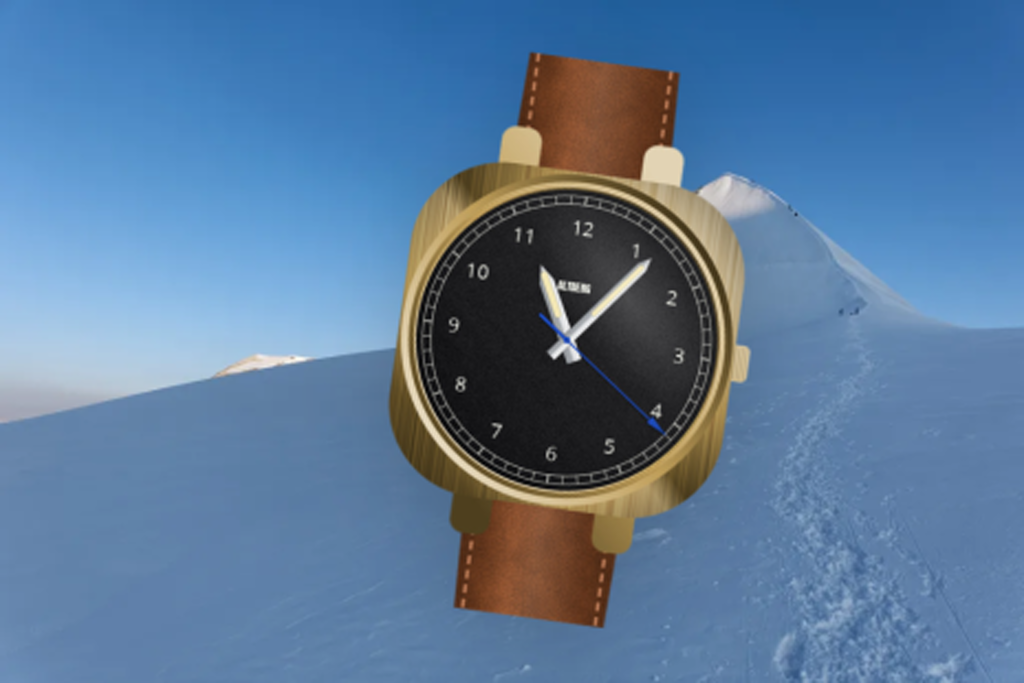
11 h 06 min 21 s
